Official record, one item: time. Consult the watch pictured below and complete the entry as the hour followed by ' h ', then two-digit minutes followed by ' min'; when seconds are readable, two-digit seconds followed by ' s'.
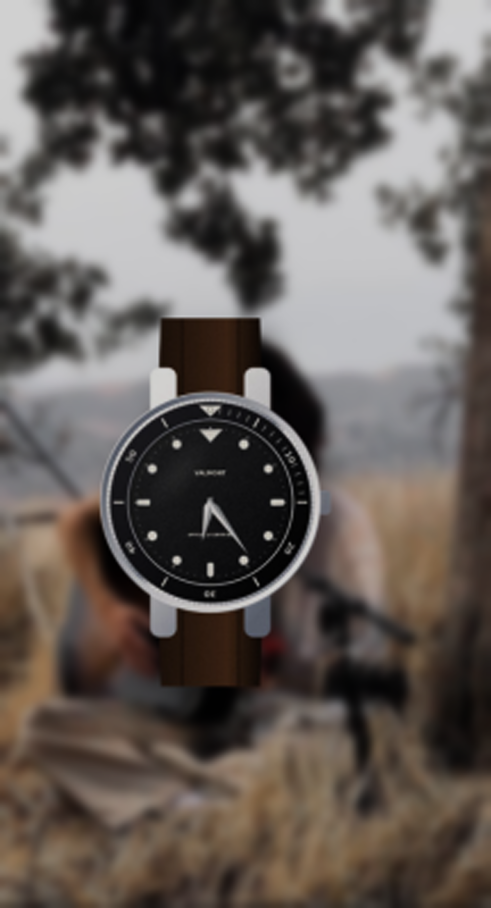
6 h 24 min
